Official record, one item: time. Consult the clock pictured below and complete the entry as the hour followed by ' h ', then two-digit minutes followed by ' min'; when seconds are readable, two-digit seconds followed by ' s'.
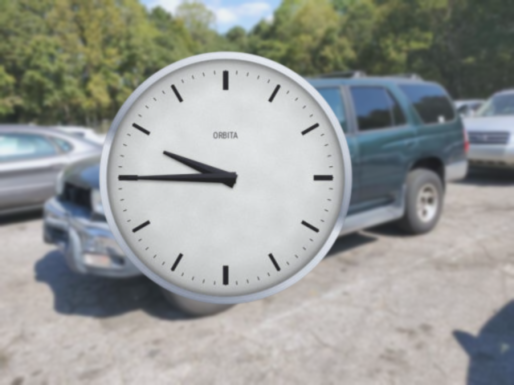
9 h 45 min
